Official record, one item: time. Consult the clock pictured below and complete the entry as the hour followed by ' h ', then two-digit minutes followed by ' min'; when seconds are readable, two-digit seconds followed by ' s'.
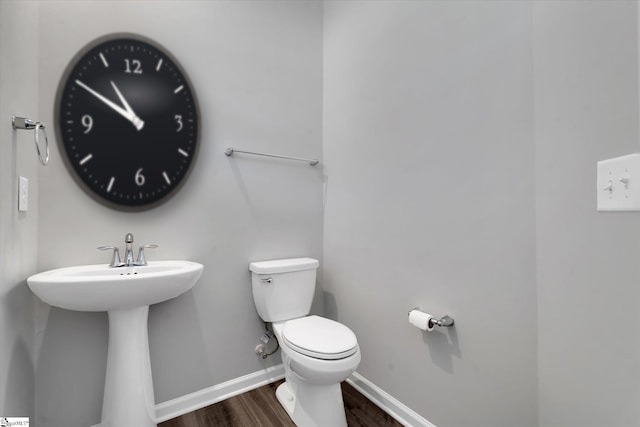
10 h 50 min
